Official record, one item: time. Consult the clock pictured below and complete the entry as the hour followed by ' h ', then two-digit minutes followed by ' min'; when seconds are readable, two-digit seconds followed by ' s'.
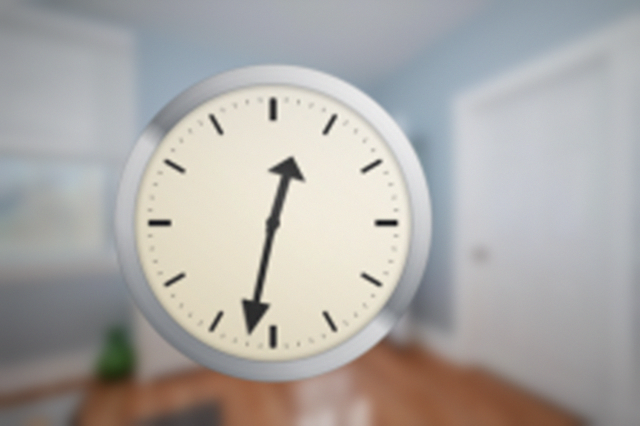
12 h 32 min
